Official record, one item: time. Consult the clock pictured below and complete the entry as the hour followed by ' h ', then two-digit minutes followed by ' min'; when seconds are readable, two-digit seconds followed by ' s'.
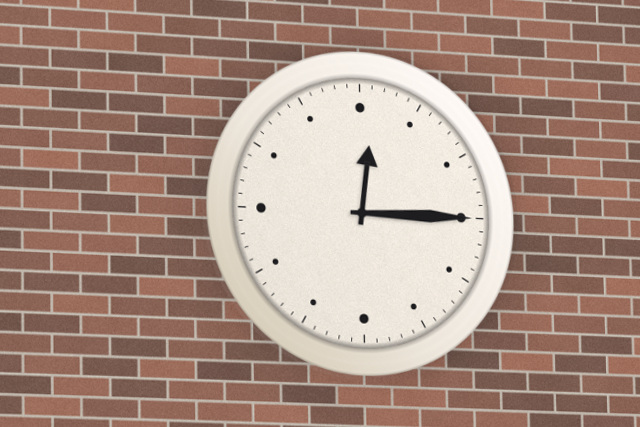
12 h 15 min
